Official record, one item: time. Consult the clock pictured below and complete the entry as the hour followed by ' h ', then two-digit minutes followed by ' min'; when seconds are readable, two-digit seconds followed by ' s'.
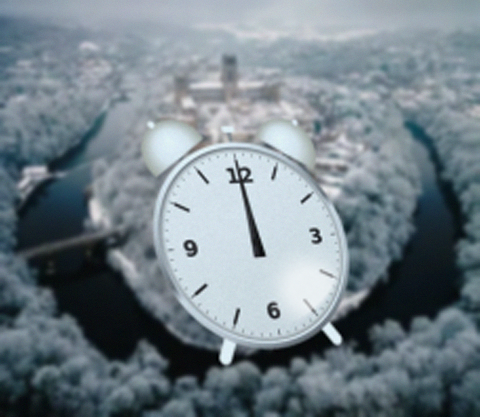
12 h 00 min
